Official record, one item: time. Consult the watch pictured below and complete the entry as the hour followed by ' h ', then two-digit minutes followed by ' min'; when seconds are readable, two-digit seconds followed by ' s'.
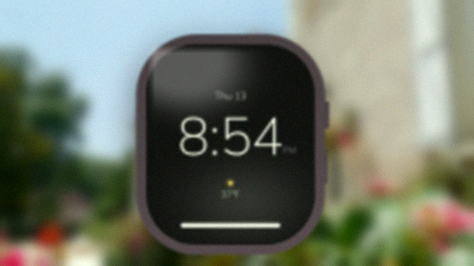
8 h 54 min
